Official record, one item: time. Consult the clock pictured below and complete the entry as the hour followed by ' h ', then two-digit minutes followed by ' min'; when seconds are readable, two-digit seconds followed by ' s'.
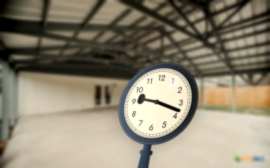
9 h 18 min
